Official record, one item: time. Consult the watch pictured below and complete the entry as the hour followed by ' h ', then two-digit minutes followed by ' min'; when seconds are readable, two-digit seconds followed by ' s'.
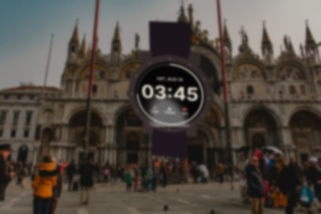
3 h 45 min
